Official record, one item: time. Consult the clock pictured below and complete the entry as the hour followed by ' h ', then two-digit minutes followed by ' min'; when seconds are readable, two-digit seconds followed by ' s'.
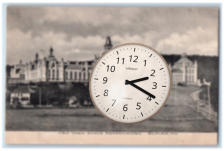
2 h 19 min
